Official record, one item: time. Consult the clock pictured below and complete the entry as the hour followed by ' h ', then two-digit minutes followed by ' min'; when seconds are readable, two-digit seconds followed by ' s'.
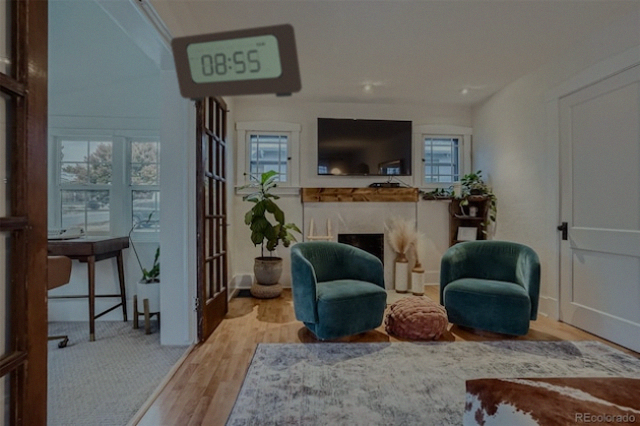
8 h 55 min
